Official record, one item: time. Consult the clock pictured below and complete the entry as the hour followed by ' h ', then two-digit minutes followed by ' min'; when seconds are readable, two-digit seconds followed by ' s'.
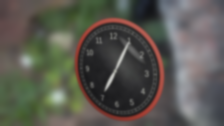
7 h 05 min
